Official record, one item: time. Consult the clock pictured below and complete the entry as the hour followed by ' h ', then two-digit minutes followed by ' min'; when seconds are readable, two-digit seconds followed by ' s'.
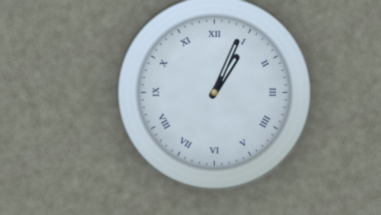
1 h 04 min
